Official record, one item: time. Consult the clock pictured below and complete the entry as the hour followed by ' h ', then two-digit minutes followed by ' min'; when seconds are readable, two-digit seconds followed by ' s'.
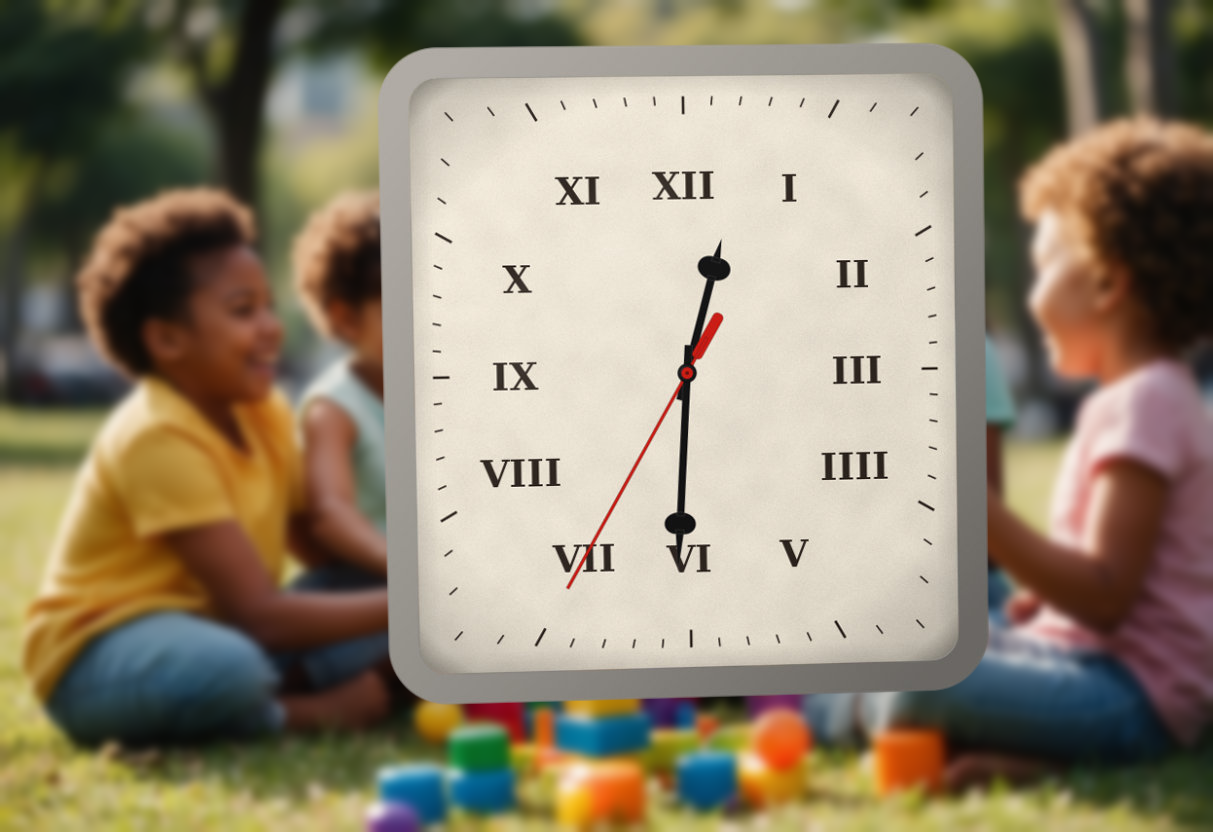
12 h 30 min 35 s
